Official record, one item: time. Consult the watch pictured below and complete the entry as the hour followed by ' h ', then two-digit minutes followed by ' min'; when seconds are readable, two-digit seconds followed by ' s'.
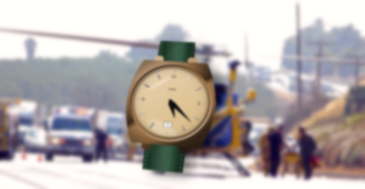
5 h 22 min
